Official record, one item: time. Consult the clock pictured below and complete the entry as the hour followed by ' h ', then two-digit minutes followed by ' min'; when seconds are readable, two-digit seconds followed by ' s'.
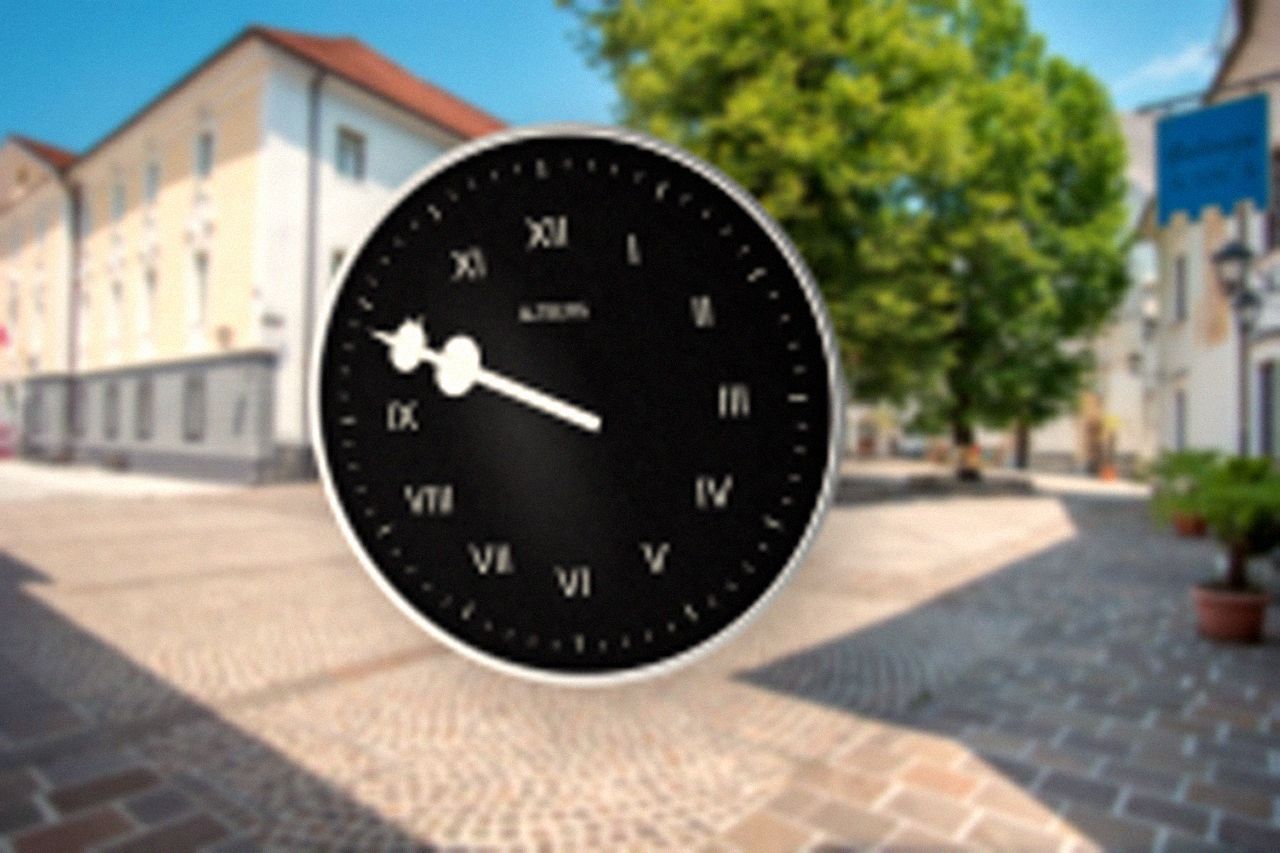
9 h 49 min
